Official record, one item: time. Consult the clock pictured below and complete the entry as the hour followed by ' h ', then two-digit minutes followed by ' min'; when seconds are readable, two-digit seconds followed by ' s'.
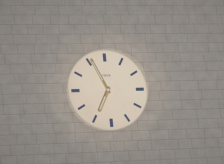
6 h 56 min
